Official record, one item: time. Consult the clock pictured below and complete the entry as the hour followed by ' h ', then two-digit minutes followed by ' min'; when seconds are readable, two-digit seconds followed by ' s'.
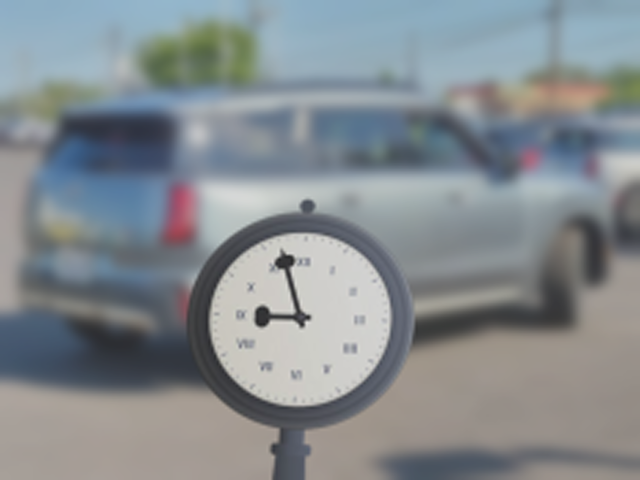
8 h 57 min
